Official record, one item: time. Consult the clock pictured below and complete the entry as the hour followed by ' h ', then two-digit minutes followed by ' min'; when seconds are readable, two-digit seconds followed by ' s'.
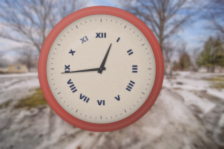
12 h 44 min
